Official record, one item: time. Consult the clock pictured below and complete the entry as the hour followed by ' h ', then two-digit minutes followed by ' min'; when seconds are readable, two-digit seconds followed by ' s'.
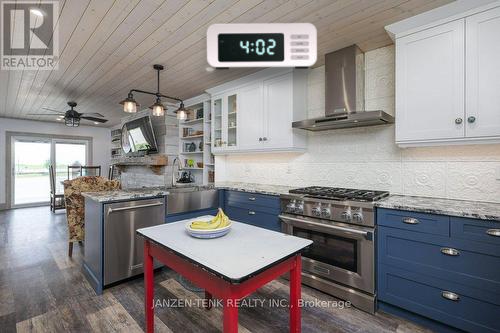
4 h 02 min
